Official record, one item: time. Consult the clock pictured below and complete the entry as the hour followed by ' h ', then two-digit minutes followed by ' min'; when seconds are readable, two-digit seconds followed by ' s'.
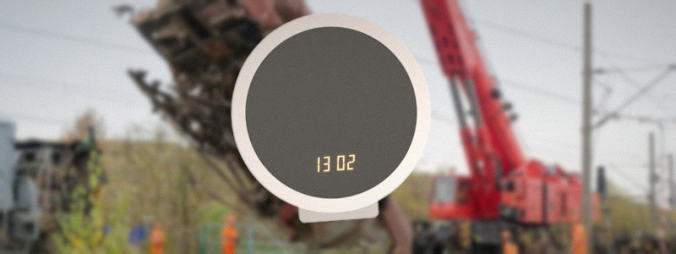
13 h 02 min
